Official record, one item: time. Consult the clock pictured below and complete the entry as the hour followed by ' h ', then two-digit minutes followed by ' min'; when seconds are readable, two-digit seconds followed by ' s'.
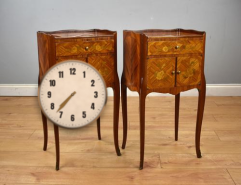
7 h 37 min
